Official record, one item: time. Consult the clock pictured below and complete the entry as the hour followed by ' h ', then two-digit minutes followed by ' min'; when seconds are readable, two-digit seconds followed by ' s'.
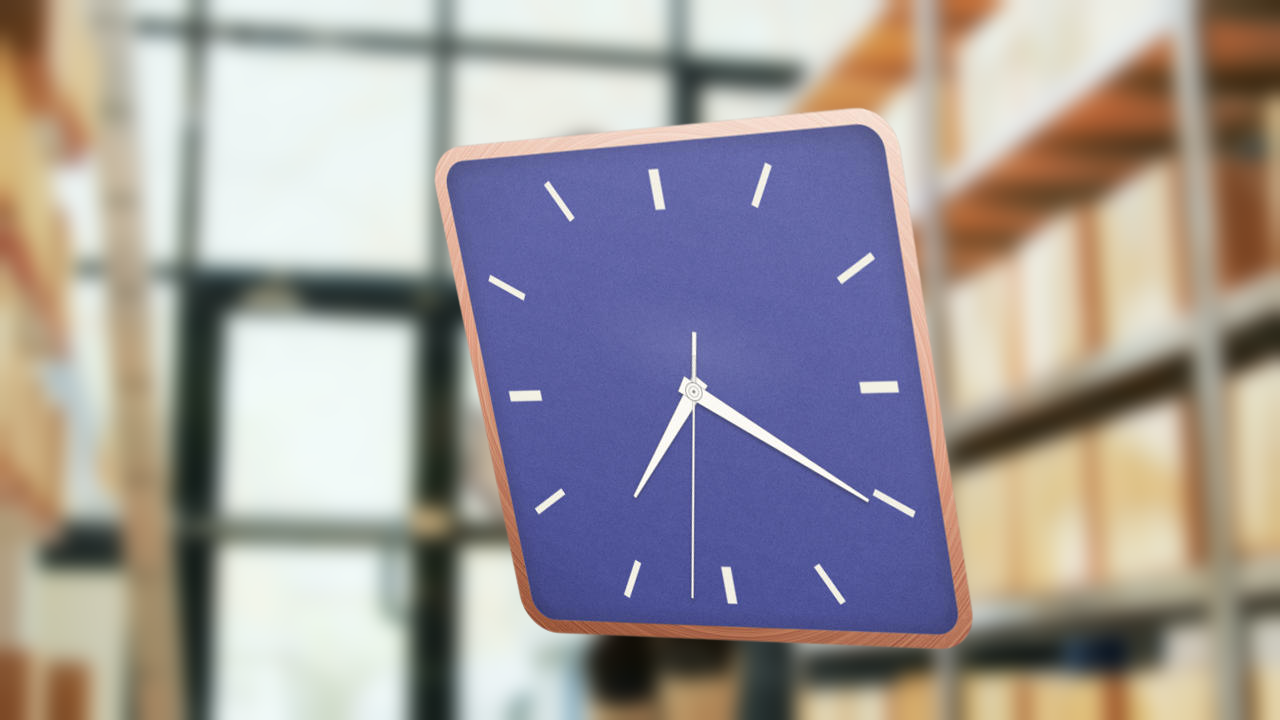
7 h 20 min 32 s
